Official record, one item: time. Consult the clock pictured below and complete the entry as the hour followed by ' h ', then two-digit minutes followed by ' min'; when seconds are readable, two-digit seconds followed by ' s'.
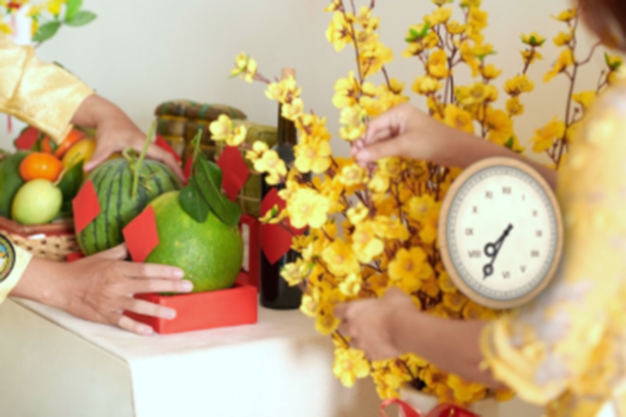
7 h 35 min
